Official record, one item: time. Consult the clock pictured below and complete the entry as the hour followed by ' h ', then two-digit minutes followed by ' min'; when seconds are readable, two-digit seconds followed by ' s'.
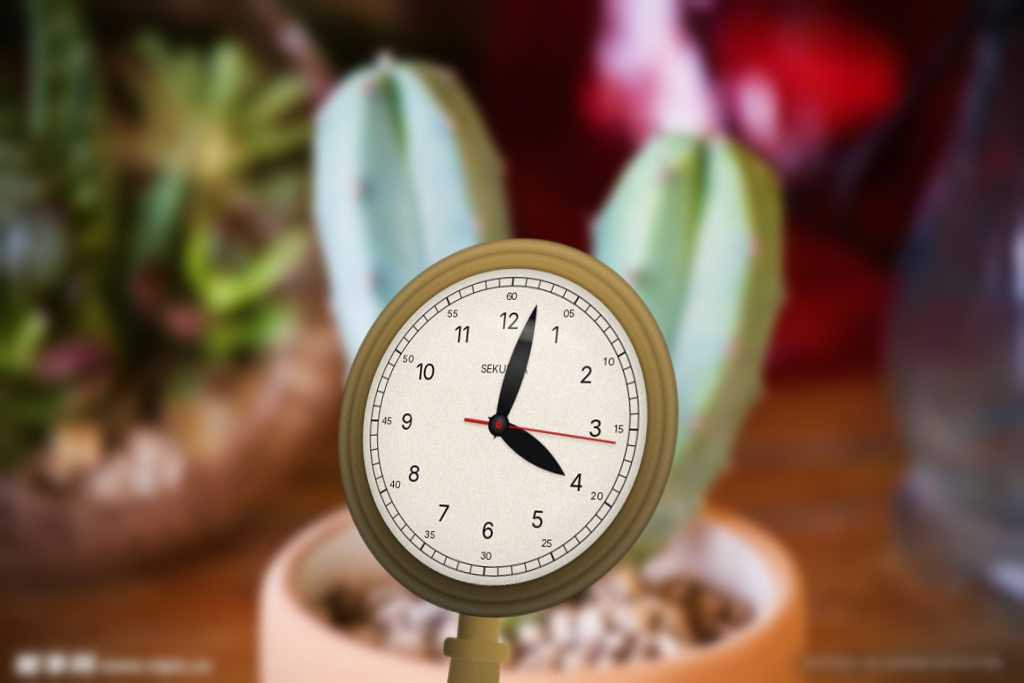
4 h 02 min 16 s
